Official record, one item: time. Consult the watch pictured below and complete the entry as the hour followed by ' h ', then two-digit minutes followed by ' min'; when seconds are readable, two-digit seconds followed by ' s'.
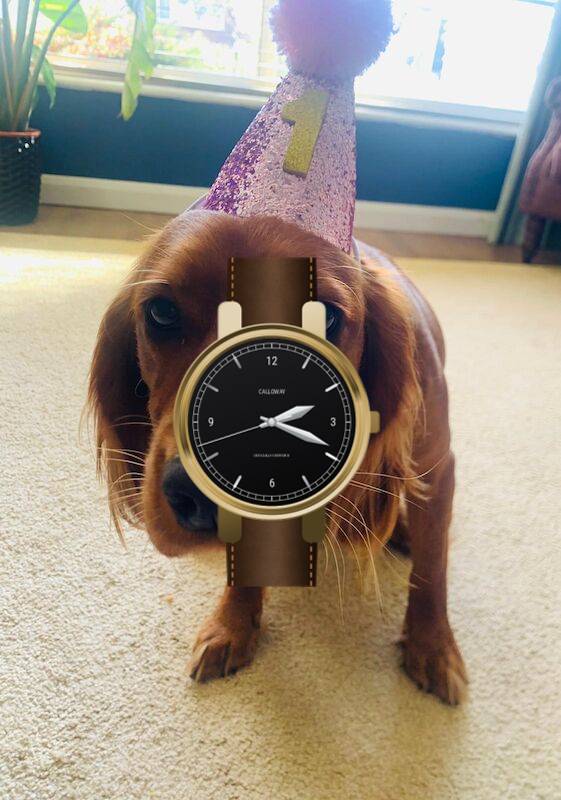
2 h 18 min 42 s
